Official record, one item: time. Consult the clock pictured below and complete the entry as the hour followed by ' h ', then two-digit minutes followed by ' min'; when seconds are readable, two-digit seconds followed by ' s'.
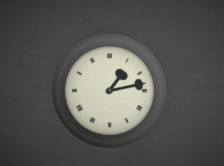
1 h 13 min
